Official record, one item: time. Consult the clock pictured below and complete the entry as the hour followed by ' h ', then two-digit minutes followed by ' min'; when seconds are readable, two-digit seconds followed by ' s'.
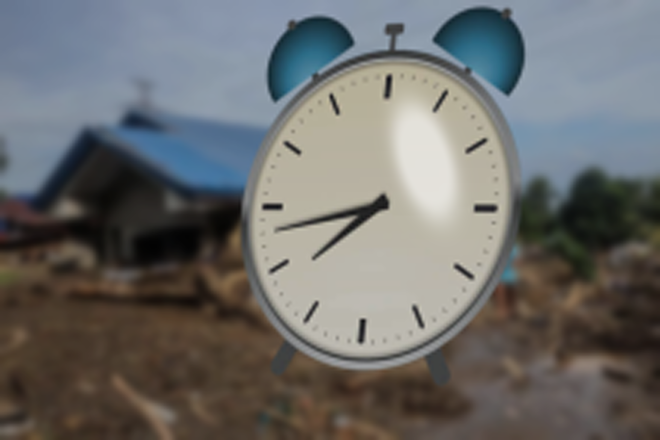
7 h 43 min
